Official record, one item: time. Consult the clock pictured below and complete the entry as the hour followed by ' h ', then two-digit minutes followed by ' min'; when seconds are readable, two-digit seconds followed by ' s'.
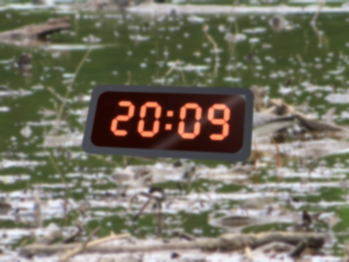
20 h 09 min
